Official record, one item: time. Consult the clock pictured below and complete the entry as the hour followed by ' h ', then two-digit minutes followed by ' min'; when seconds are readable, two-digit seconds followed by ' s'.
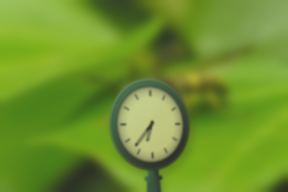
6 h 37 min
